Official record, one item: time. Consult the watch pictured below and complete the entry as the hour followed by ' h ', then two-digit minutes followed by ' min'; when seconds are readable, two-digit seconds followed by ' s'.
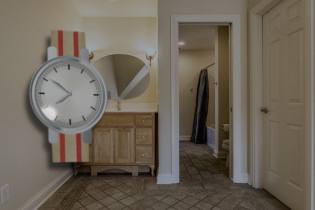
7 h 51 min
